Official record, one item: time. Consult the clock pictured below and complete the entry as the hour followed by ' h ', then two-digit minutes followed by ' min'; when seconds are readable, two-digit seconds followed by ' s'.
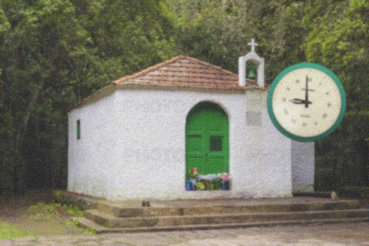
8 h 59 min
